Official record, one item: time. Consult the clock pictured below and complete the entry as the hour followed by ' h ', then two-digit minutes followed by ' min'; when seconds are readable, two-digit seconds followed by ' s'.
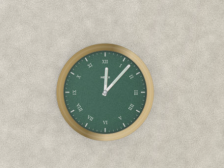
12 h 07 min
